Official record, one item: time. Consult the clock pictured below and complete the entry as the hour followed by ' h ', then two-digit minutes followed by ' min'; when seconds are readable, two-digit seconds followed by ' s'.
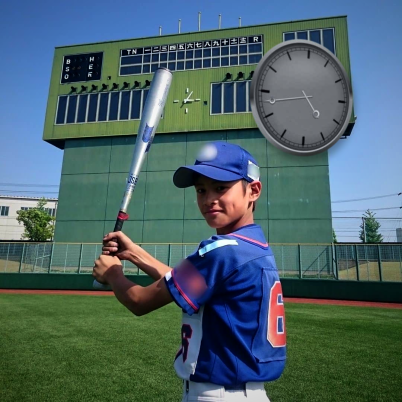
4 h 43 min
